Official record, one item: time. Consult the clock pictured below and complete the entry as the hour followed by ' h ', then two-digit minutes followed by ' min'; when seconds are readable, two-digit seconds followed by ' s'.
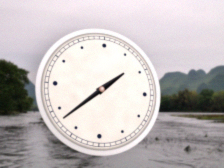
1 h 38 min
